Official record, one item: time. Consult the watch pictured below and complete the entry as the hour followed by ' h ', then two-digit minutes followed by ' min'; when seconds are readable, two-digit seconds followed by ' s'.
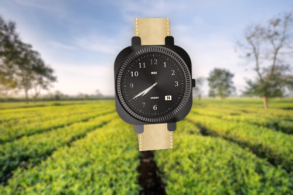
7 h 40 min
